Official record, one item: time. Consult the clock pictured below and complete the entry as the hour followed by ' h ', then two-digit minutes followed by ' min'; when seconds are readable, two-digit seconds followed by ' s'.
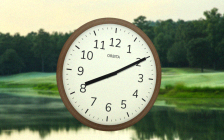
8 h 10 min
